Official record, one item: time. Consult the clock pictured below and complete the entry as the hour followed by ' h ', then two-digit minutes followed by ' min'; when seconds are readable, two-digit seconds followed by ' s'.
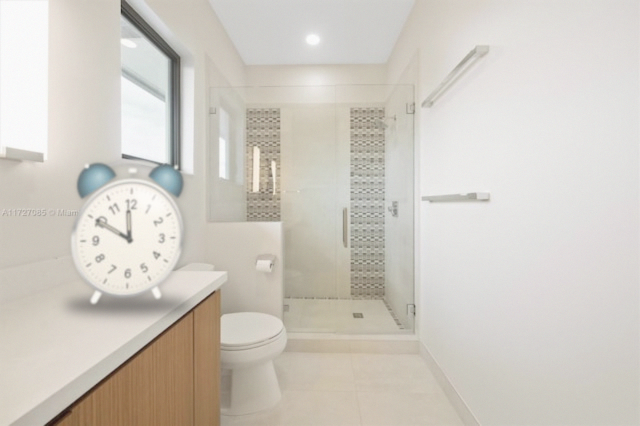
11 h 50 min
